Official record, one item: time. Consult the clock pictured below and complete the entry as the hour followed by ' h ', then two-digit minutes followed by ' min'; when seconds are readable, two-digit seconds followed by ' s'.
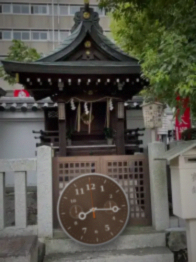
8 h 16 min
